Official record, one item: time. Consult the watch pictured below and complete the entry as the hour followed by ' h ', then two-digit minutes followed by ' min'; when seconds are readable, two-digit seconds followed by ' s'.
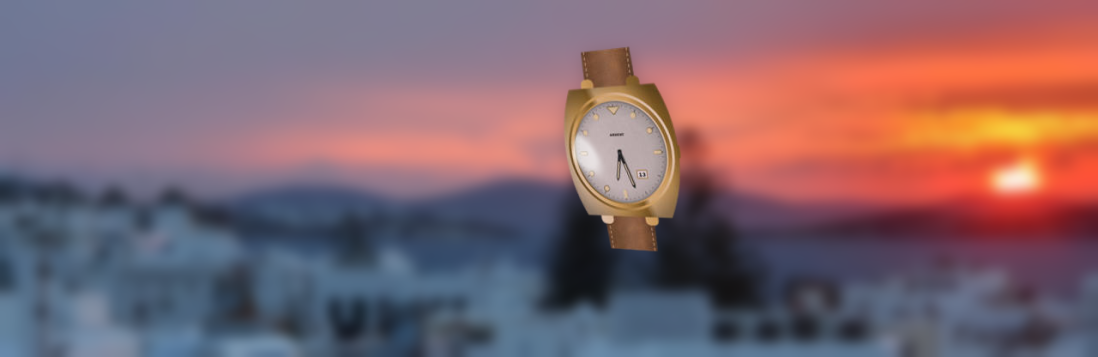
6 h 27 min
